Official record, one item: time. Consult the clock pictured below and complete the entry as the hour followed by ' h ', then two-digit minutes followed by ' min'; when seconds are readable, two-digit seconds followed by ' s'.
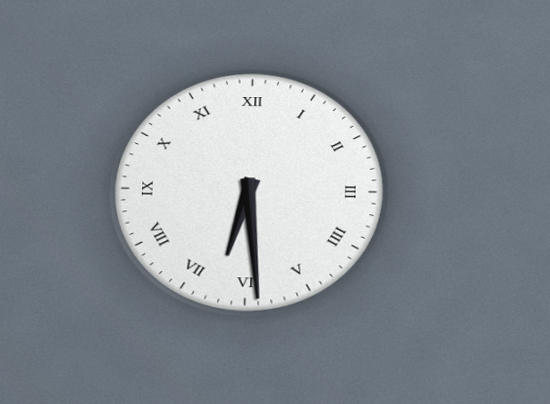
6 h 29 min
